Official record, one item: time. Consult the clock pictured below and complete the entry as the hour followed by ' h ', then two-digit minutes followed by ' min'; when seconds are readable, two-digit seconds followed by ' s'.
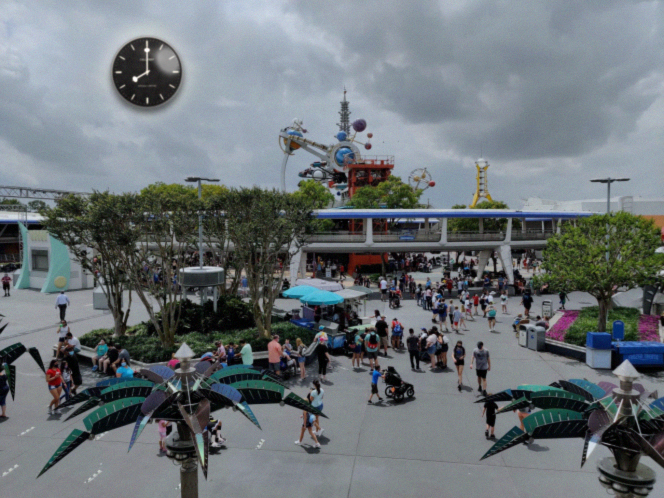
8 h 00 min
